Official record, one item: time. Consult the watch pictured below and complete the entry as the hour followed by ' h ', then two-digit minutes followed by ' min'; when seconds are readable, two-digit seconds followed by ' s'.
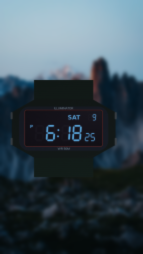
6 h 18 min
